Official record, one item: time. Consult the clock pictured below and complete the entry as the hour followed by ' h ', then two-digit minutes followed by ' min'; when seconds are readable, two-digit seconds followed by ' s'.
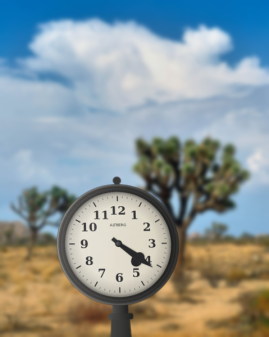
4 h 21 min
